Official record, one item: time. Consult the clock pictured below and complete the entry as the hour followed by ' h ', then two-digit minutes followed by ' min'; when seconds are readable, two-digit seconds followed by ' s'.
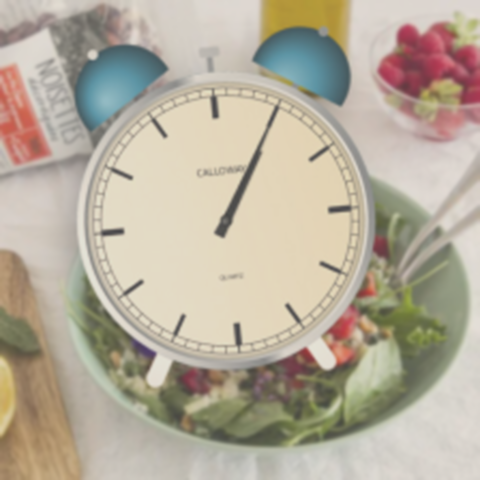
1 h 05 min
